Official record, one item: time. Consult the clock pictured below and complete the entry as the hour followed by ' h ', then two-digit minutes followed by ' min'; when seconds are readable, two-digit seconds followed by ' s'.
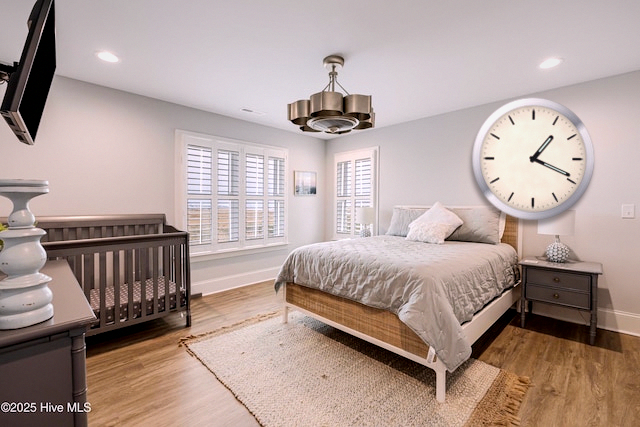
1 h 19 min
